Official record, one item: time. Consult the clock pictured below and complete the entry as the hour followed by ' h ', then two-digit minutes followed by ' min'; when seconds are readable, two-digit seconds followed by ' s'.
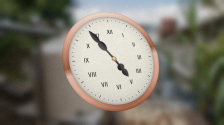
4 h 54 min
